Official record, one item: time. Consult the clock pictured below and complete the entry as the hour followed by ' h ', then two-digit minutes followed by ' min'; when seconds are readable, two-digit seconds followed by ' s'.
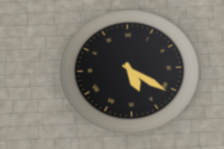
5 h 21 min
